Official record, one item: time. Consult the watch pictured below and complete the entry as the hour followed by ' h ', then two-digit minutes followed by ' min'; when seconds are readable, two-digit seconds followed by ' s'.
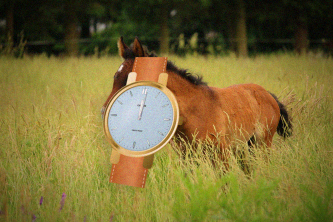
12 h 01 min
